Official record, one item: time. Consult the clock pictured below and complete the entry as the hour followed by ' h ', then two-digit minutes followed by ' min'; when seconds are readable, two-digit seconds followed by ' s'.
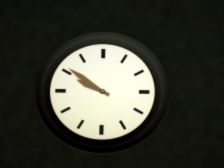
9 h 51 min
